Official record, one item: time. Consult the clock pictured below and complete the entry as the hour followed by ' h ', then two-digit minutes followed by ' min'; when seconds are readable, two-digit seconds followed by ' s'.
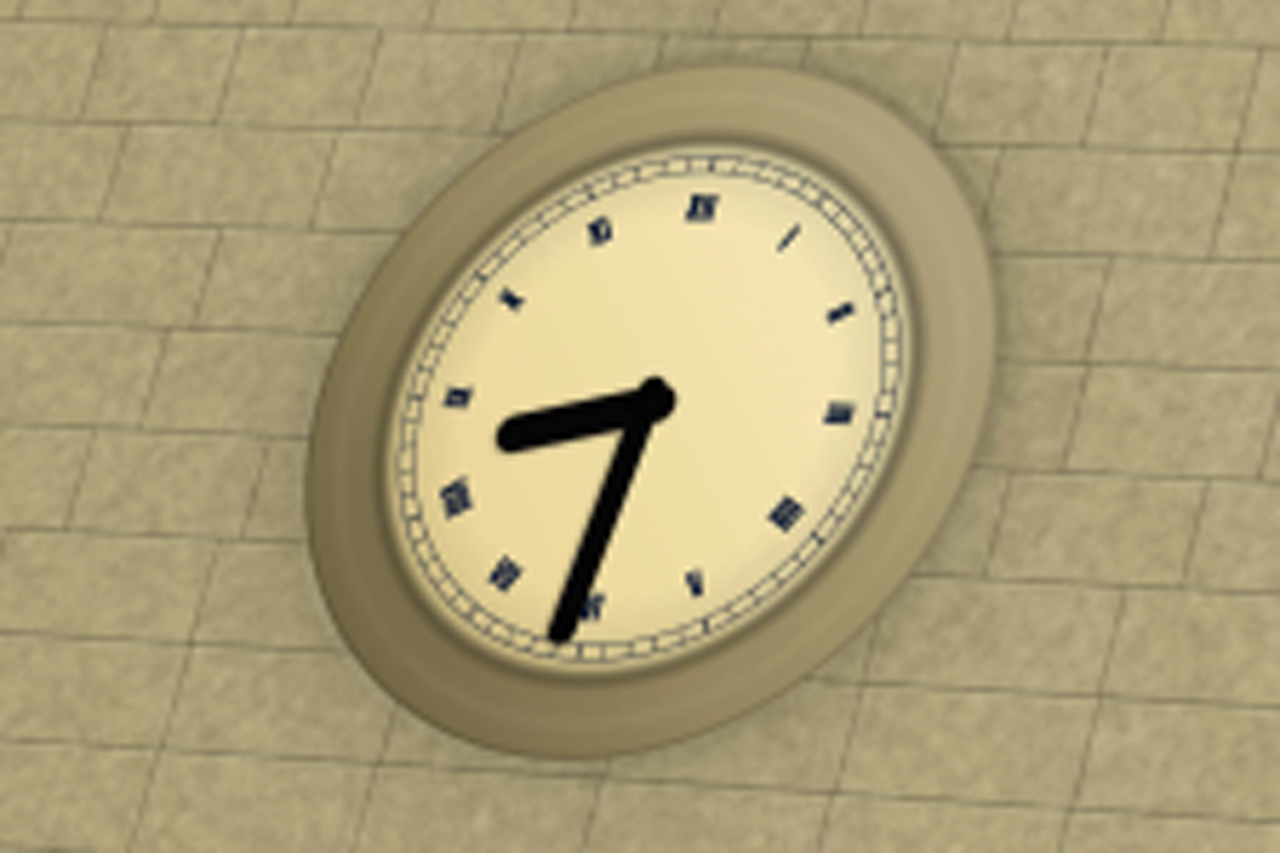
8 h 31 min
